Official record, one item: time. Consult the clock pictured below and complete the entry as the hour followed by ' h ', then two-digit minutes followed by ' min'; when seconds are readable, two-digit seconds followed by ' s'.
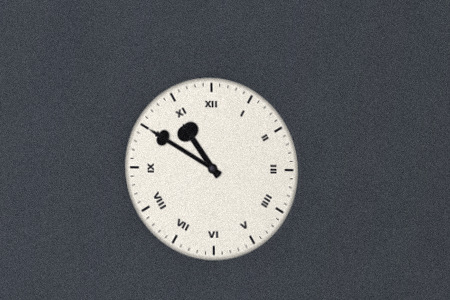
10 h 50 min
